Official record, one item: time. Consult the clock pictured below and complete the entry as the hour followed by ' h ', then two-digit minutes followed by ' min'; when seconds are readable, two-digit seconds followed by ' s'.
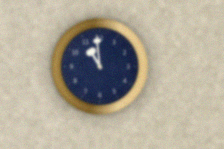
10 h 59 min
